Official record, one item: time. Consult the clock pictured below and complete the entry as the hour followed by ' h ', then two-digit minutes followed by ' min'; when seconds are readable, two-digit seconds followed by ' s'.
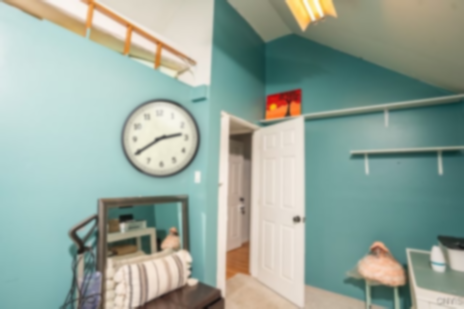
2 h 40 min
